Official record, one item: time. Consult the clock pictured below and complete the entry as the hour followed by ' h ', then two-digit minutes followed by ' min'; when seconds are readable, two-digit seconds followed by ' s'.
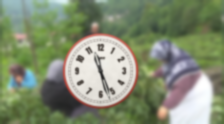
11 h 27 min
